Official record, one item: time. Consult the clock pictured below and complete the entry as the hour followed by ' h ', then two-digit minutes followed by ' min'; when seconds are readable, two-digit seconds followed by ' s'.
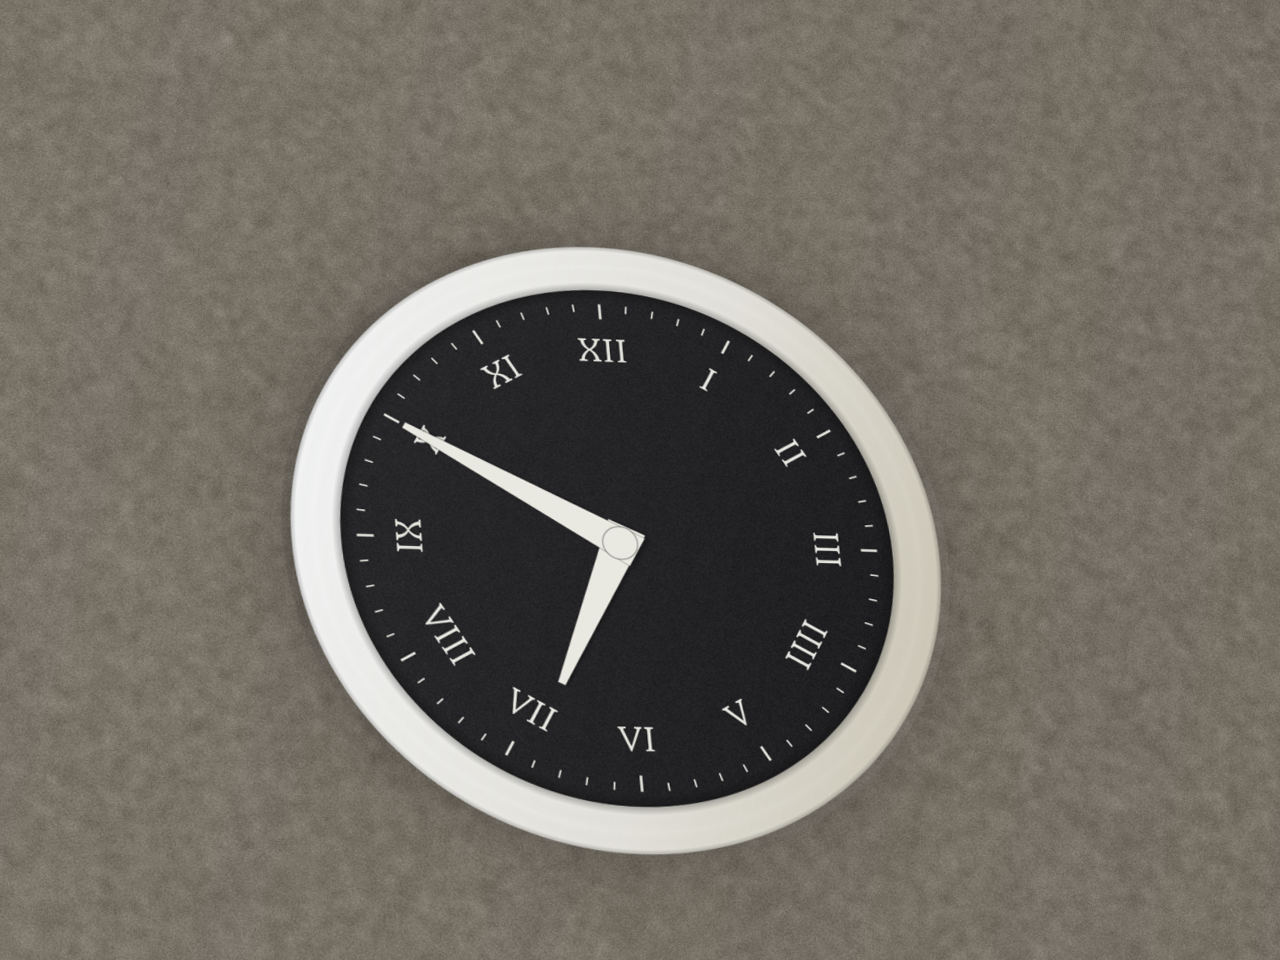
6 h 50 min
